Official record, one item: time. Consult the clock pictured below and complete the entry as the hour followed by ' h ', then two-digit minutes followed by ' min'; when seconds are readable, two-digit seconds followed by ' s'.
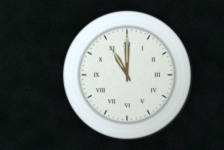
11 h 00 min
